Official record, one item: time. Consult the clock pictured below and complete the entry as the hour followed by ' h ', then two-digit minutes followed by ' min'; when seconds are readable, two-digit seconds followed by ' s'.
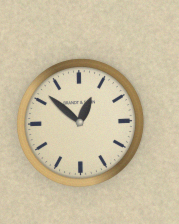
12 h 52 min
